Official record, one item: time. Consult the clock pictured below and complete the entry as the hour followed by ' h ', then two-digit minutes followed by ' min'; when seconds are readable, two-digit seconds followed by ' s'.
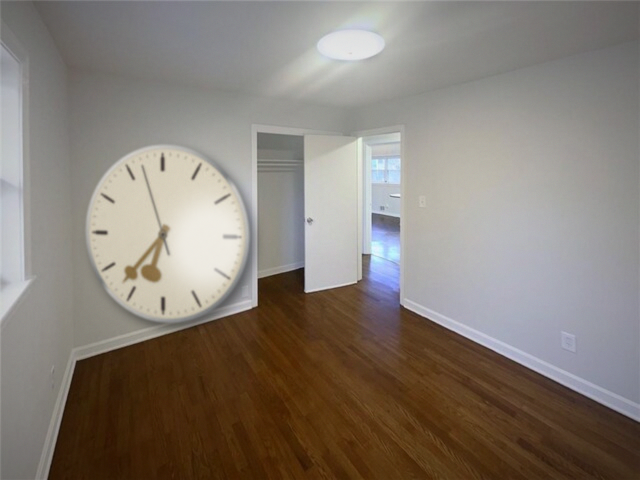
6 h 36 min 57 s
